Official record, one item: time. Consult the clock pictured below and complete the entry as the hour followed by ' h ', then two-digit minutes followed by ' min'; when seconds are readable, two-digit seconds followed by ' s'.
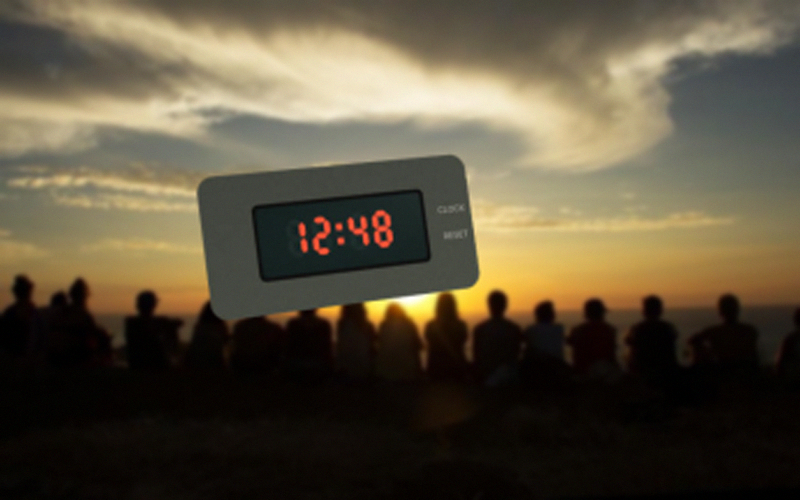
12 h 48 min
